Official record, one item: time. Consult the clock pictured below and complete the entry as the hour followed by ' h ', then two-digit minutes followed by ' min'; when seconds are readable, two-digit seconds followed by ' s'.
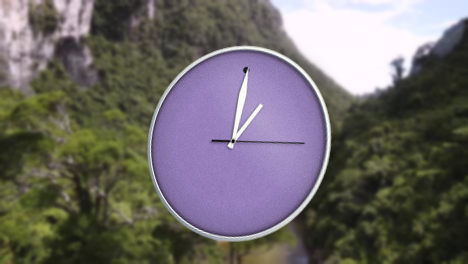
1 h 00 min 14 s
